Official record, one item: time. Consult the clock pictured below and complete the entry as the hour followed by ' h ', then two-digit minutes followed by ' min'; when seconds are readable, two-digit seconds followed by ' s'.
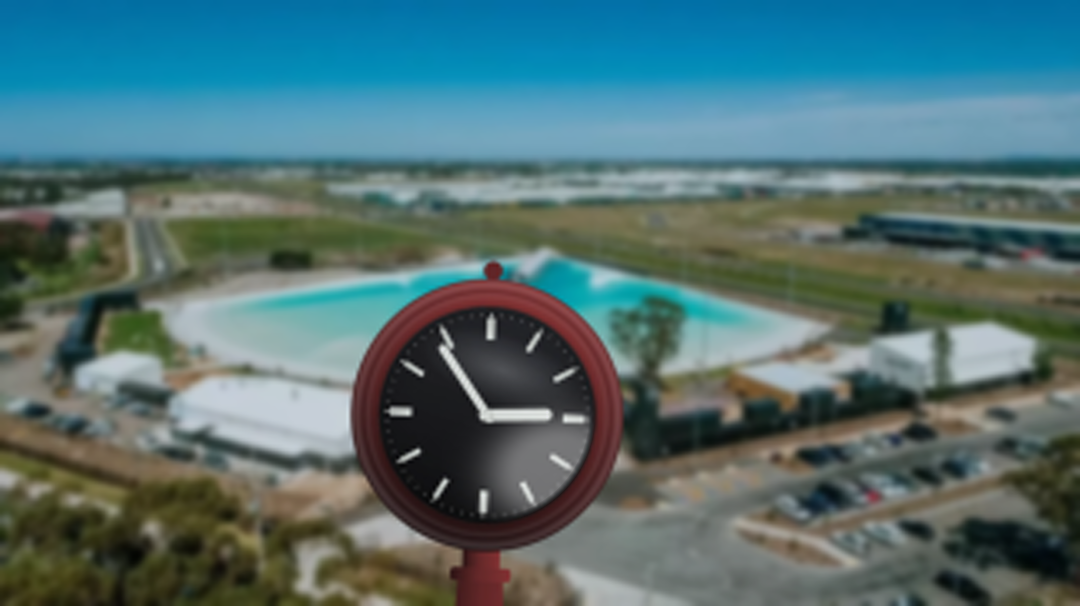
2 h 54 min
